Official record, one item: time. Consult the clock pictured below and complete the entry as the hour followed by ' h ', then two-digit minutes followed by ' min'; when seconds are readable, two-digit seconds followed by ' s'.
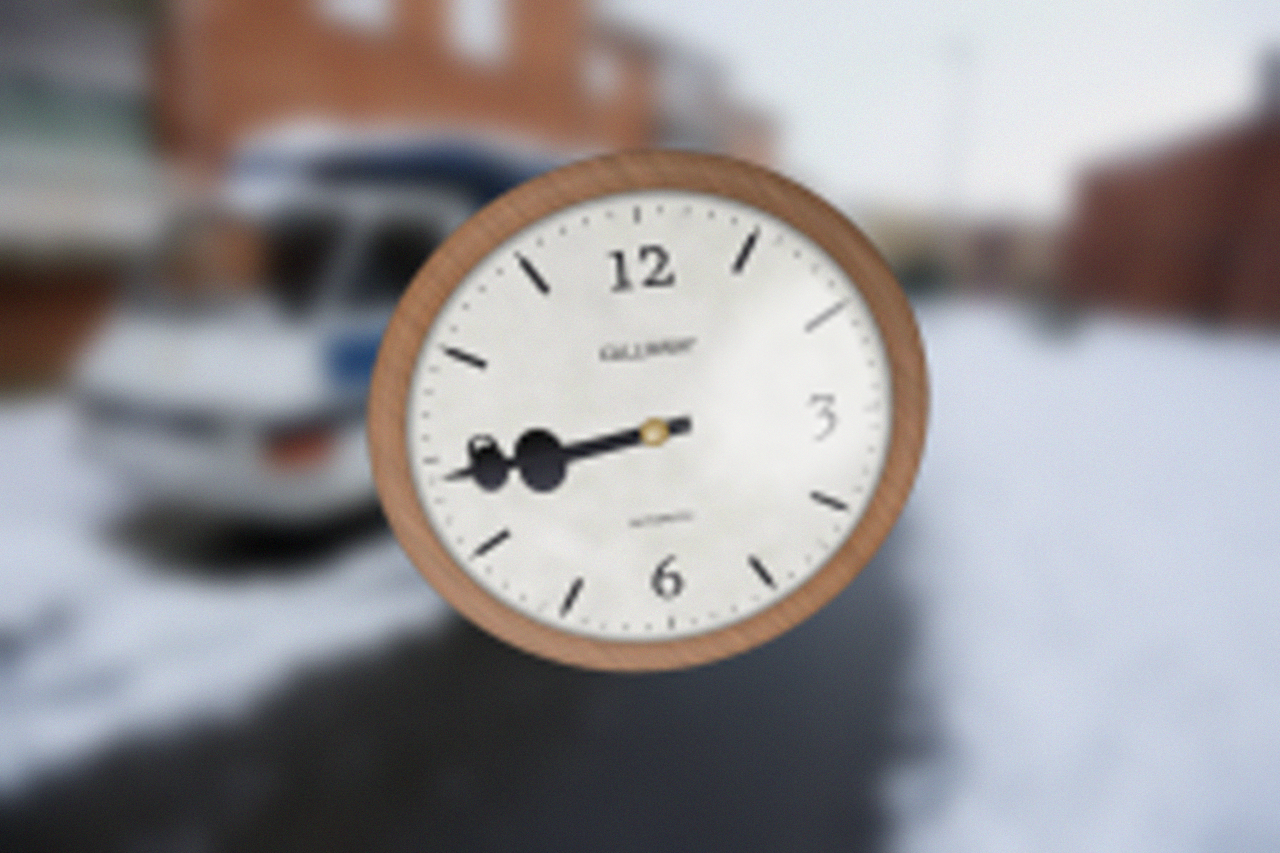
8 h 44 min
